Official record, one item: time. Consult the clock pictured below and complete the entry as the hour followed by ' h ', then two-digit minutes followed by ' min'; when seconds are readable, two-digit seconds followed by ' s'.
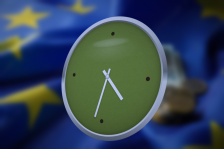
4 h 32 min
